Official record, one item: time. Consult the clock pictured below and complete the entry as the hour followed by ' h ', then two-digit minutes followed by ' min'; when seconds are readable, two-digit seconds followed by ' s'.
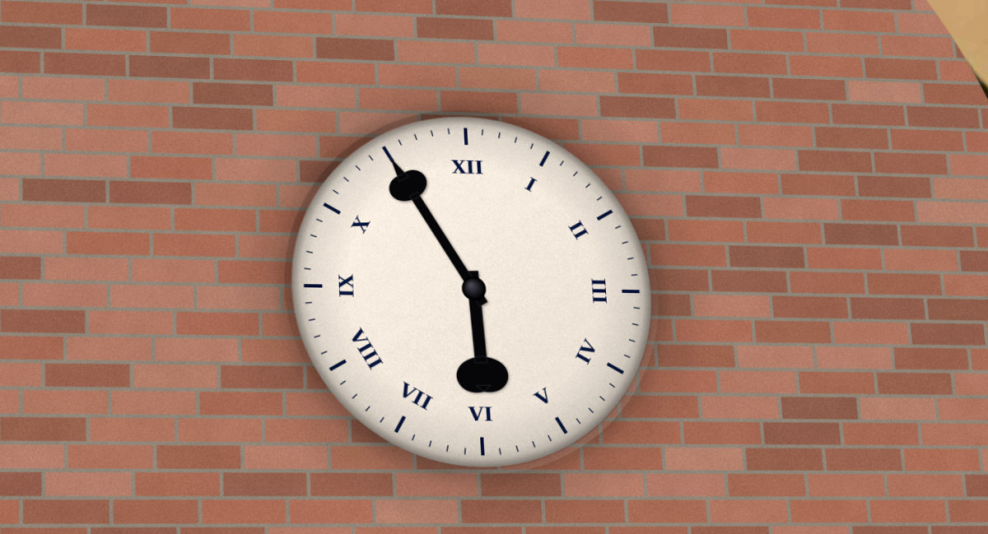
5 h 55 min
